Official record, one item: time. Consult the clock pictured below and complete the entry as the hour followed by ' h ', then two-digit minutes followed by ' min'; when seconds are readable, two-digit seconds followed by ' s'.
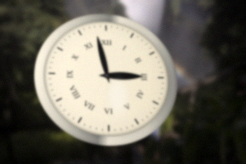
2 h 58 min
